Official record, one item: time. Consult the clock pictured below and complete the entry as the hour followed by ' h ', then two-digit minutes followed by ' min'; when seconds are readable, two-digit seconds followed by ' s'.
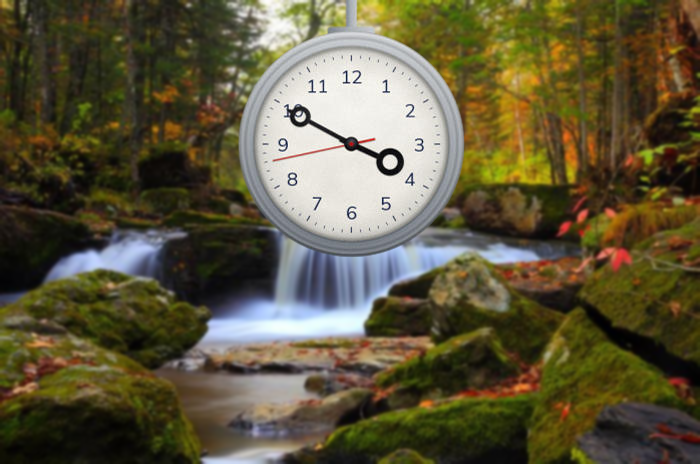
3 h 49 min 43 s
